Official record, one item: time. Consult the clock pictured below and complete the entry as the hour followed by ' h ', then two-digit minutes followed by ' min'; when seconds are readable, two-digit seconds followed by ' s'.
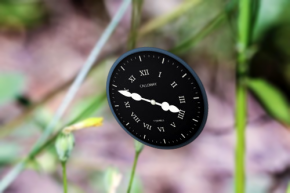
3 h 49 min
